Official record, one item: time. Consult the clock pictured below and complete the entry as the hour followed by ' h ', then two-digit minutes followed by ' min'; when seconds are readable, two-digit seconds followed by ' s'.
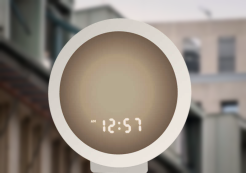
12 h 57 min
